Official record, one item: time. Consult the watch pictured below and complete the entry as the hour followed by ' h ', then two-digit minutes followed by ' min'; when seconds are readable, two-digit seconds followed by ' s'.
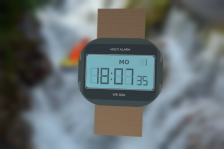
18 h 07 min 35 s
